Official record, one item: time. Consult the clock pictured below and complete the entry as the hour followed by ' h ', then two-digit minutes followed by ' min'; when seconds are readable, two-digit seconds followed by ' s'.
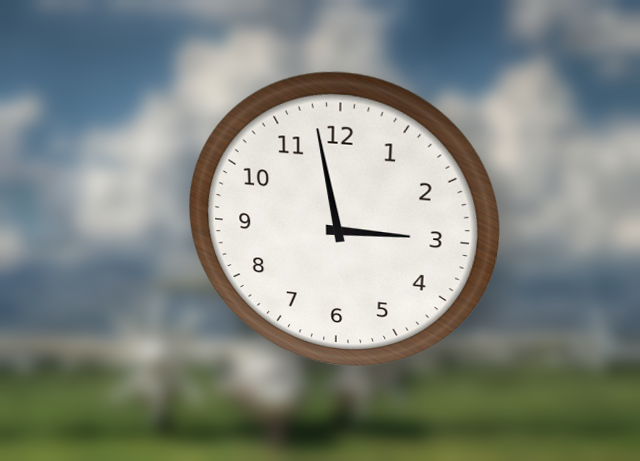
2 h 58 min
